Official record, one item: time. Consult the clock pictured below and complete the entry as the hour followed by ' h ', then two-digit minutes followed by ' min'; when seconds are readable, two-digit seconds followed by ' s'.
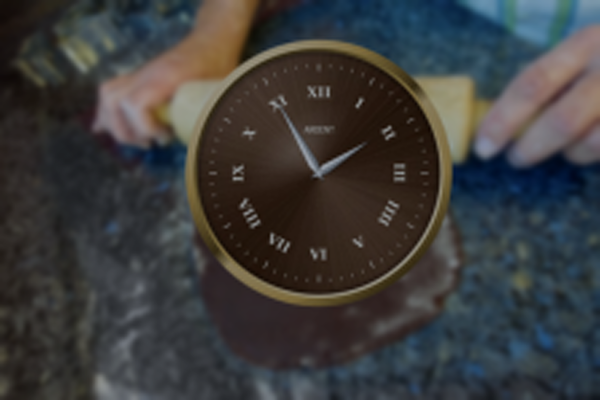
1 h 55 min
